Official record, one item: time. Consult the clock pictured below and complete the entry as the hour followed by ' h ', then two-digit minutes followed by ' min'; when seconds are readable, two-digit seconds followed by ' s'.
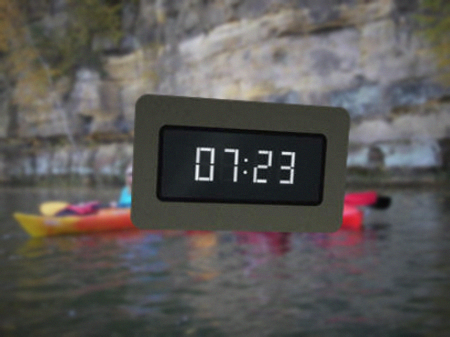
7 h 23 min
